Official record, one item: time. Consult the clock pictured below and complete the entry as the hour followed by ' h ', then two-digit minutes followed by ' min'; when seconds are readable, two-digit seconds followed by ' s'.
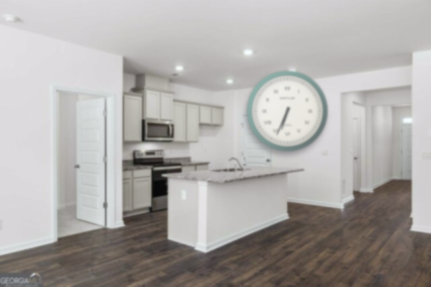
6 h 34 min
